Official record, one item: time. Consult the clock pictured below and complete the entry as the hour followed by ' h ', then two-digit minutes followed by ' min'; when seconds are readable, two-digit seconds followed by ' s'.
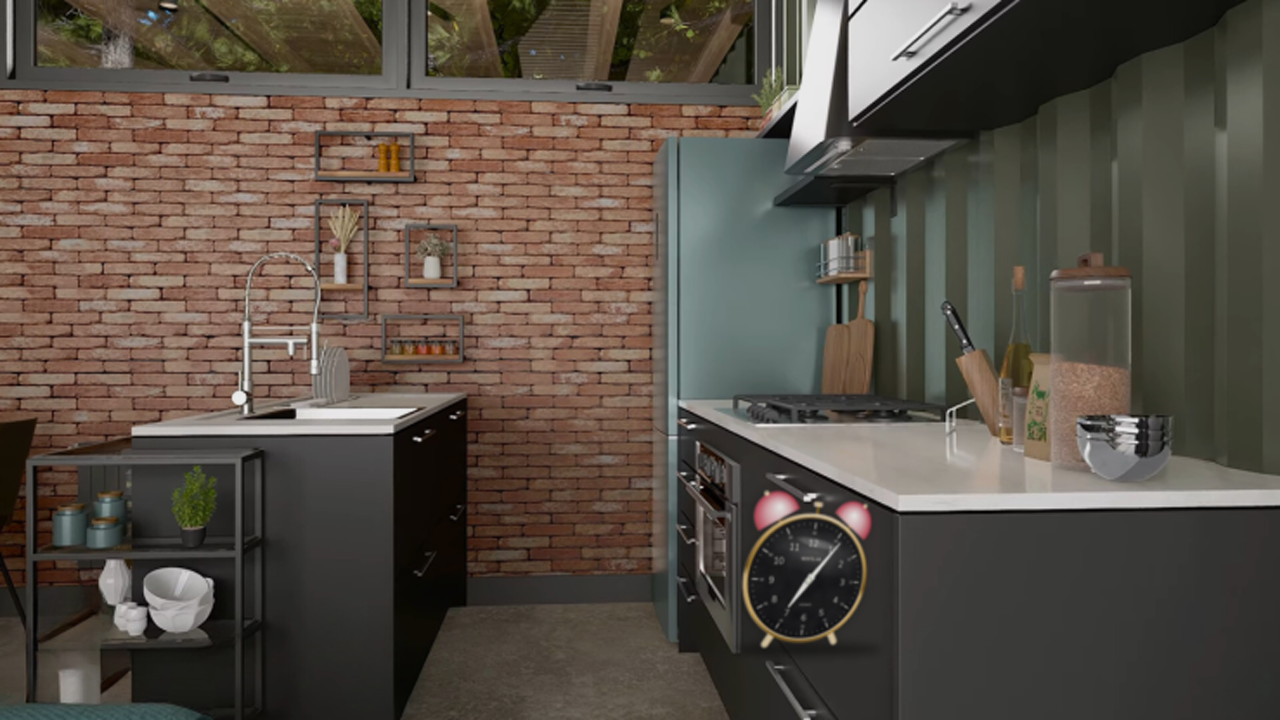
7 h 06 min
